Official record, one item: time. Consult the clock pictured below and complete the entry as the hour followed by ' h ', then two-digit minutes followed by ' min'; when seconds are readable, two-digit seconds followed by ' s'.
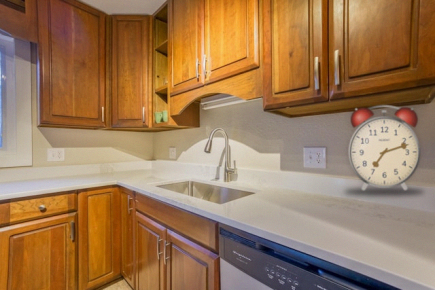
7 h 12 min
